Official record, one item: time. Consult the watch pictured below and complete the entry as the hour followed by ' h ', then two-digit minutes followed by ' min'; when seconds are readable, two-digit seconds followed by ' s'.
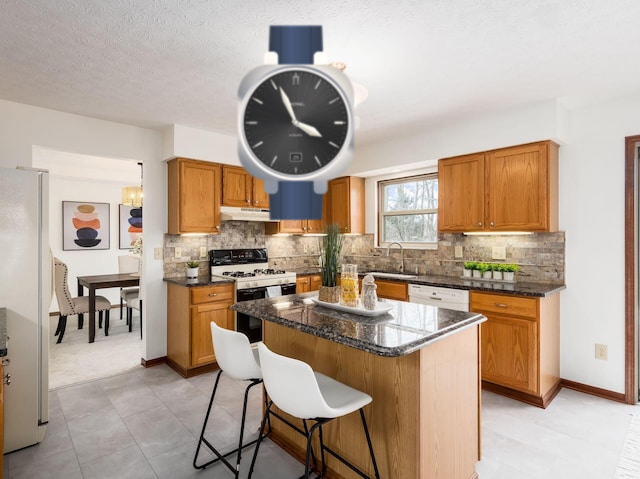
3 h 56 min
